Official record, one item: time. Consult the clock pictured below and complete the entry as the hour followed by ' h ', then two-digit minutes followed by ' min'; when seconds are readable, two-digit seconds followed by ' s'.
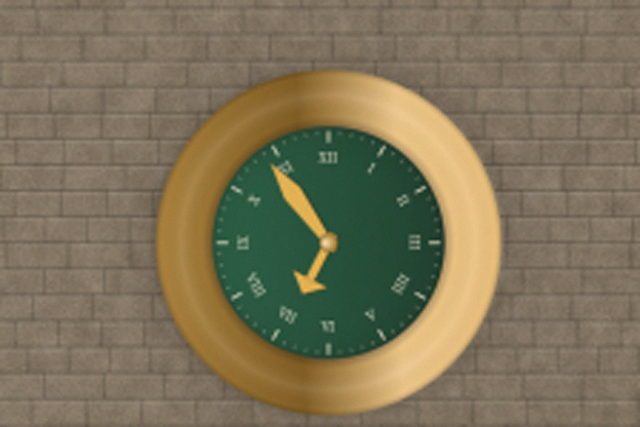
6 h 54 min
